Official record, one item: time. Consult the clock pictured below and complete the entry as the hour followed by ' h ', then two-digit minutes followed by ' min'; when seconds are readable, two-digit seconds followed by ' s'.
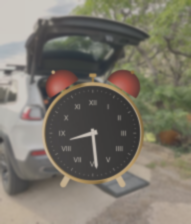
8 h 29 min
